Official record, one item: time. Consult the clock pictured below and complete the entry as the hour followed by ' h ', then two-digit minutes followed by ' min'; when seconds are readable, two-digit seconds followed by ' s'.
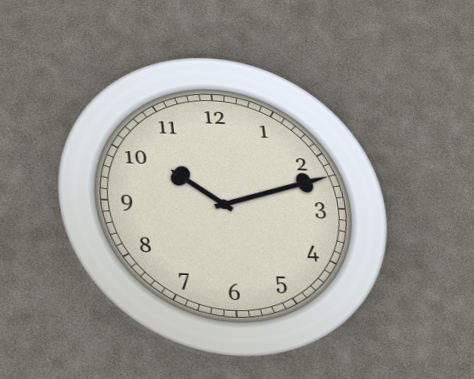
10 h 12 min
